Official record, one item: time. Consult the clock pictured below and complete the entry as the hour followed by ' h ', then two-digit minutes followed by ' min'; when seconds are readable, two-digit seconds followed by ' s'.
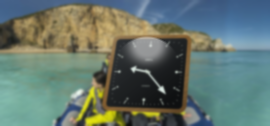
9 h 23 min
